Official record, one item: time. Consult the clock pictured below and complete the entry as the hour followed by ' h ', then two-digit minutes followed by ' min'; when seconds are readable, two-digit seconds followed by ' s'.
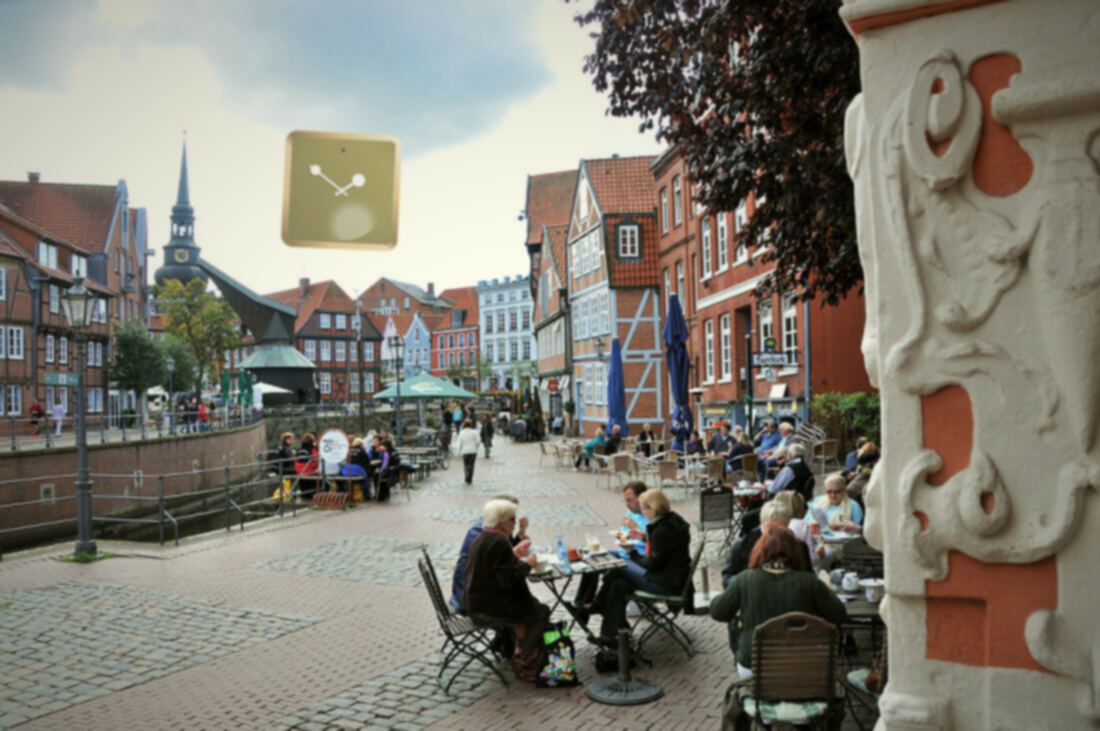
1 h 51 min
